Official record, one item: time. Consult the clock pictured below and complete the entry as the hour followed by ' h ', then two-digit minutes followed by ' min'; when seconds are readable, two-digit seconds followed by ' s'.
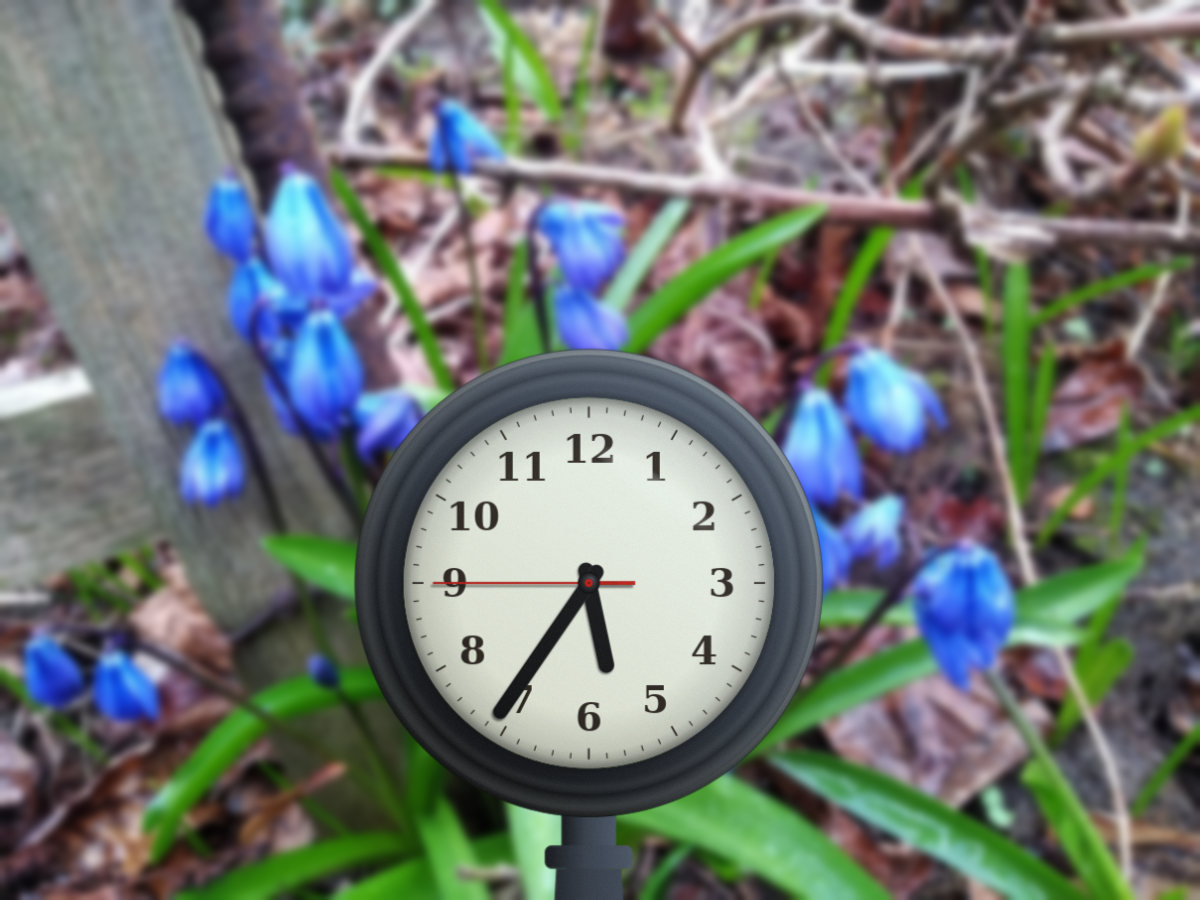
5 h 35 min 45 s
